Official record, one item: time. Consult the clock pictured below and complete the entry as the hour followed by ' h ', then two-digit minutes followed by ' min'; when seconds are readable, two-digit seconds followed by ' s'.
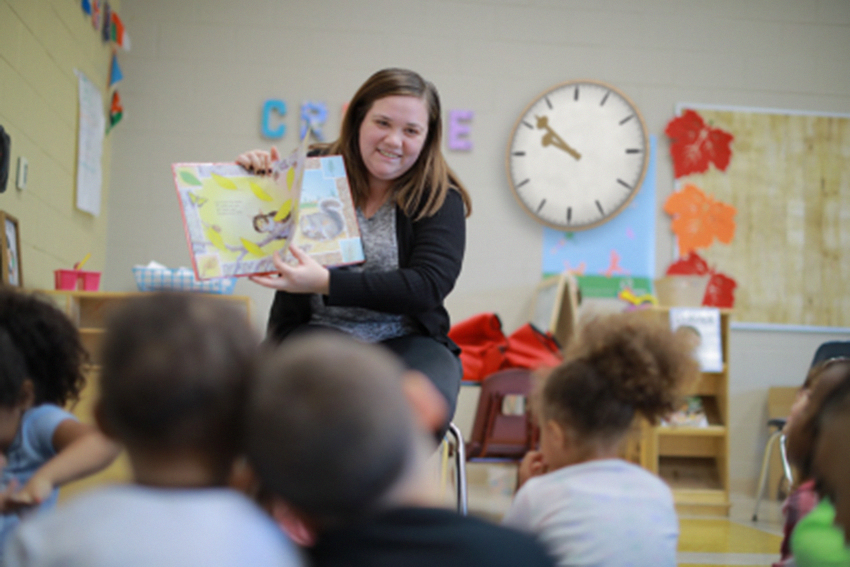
9 h 52 min
